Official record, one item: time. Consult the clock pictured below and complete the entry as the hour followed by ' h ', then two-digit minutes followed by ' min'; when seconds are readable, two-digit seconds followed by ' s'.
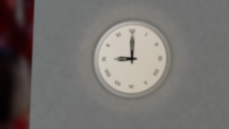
9 h 00 min
